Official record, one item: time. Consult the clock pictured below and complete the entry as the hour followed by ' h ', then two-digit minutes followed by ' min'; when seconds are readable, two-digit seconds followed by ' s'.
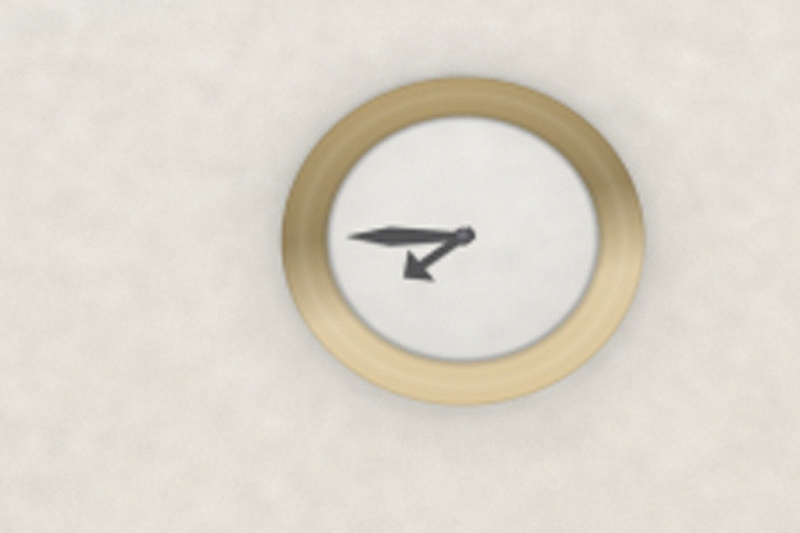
7 h 45 min
